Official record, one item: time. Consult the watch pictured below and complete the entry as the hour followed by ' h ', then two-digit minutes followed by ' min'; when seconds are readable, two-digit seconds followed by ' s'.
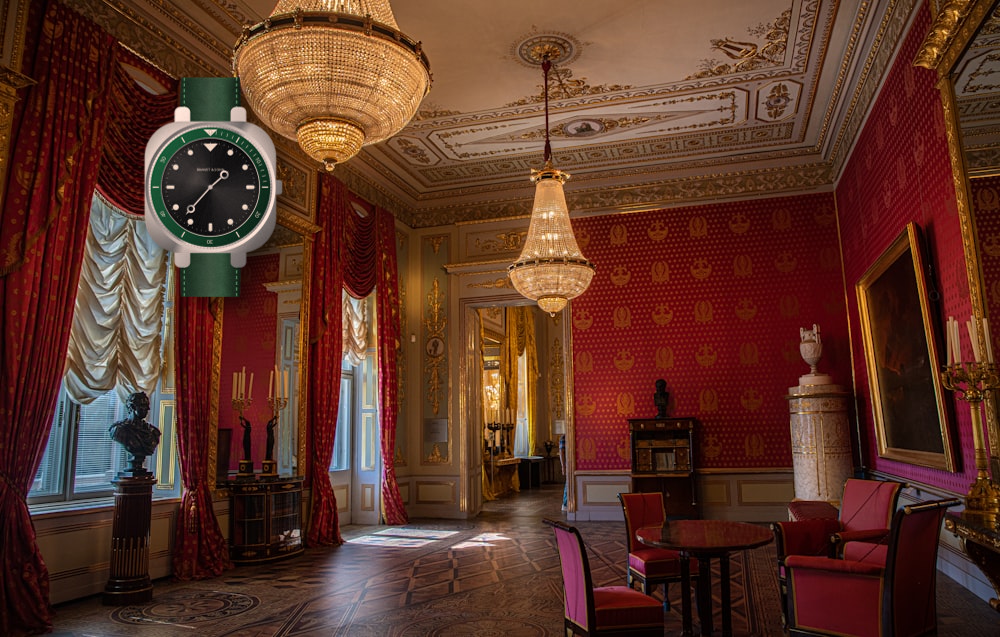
1 h 37 min
